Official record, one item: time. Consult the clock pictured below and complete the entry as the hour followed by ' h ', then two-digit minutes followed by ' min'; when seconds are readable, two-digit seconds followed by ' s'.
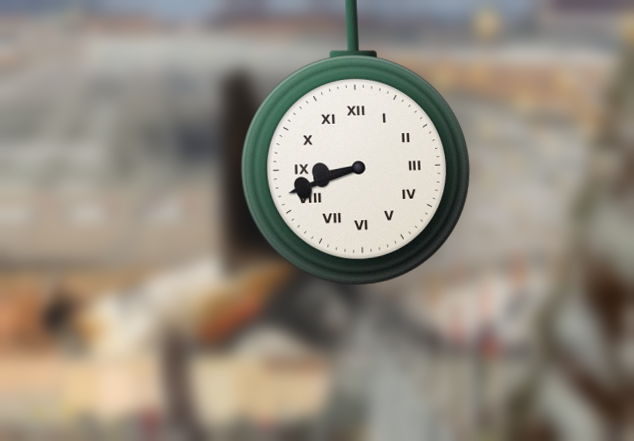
8 h 42 min
